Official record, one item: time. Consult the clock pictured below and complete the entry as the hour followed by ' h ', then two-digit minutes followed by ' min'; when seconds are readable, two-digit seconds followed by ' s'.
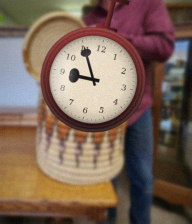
8 h 55 min
